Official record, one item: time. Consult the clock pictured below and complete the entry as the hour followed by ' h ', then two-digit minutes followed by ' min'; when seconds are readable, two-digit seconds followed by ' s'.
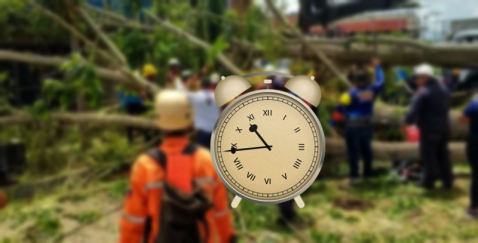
10 h 44 min
